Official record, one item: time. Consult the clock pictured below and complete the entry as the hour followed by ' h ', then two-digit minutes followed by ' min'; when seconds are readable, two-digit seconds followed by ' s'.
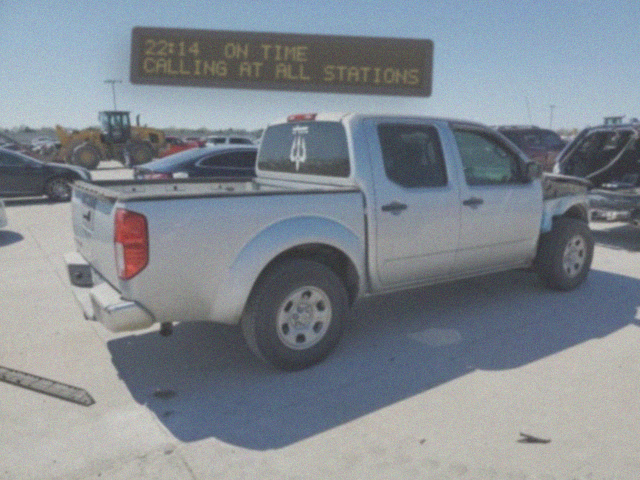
22 h 14 min
